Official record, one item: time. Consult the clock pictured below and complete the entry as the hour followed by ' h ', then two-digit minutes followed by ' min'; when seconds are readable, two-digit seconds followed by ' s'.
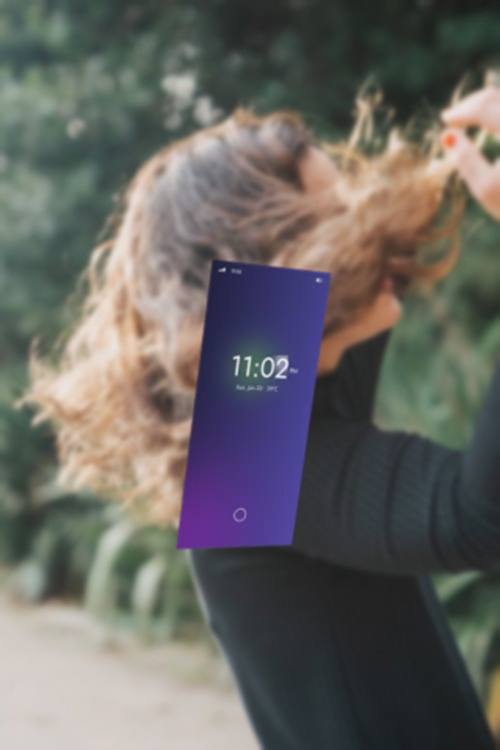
11 h 02 min
